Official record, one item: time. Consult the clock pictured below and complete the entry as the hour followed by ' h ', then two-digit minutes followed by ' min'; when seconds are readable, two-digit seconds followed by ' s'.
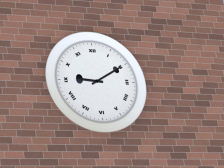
9 h 10 min
